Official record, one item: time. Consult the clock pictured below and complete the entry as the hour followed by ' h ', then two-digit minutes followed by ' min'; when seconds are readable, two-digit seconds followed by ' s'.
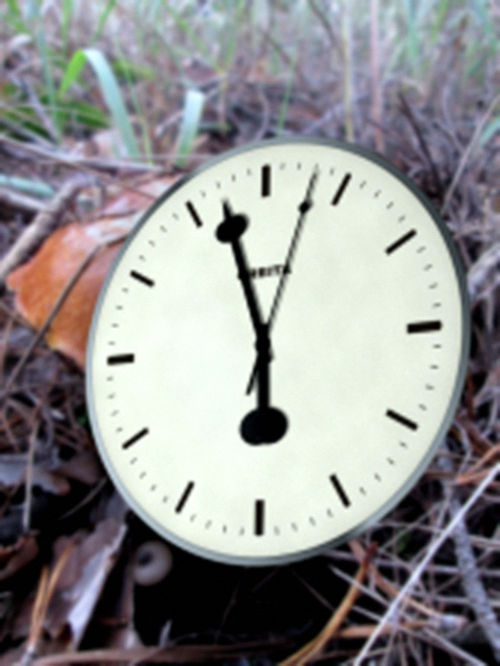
5 h 57 min 03 s
